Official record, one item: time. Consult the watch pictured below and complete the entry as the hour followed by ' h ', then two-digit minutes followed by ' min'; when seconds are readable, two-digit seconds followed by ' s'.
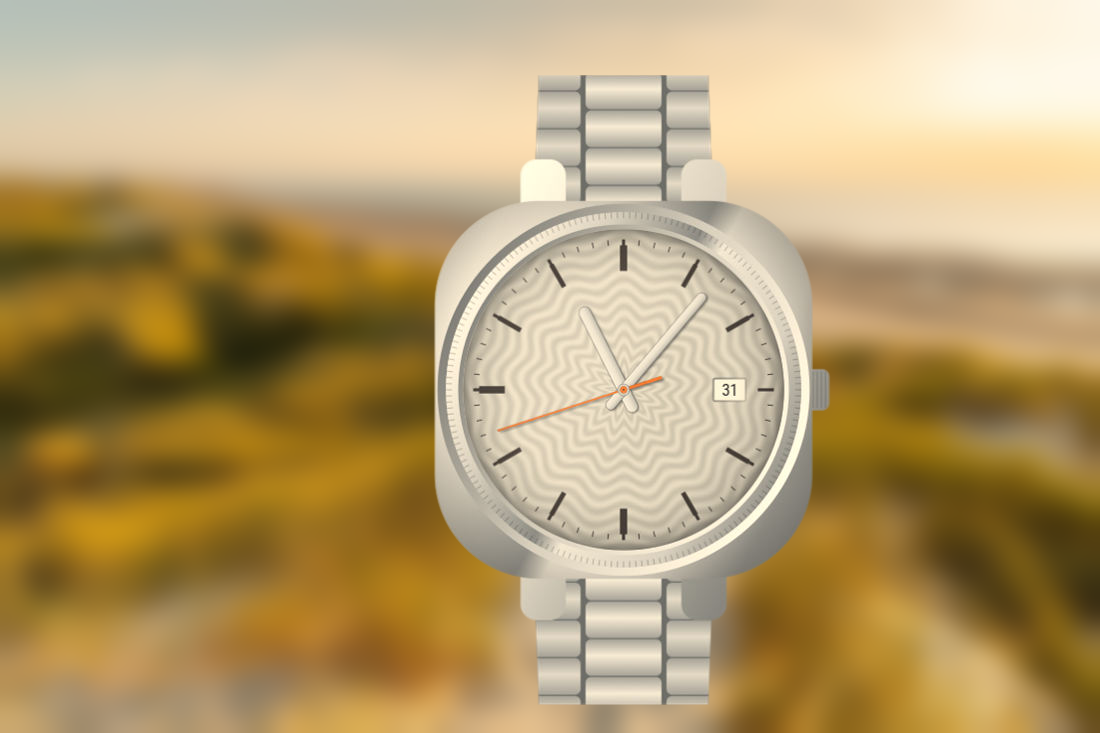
11 h 06 min 42 s
